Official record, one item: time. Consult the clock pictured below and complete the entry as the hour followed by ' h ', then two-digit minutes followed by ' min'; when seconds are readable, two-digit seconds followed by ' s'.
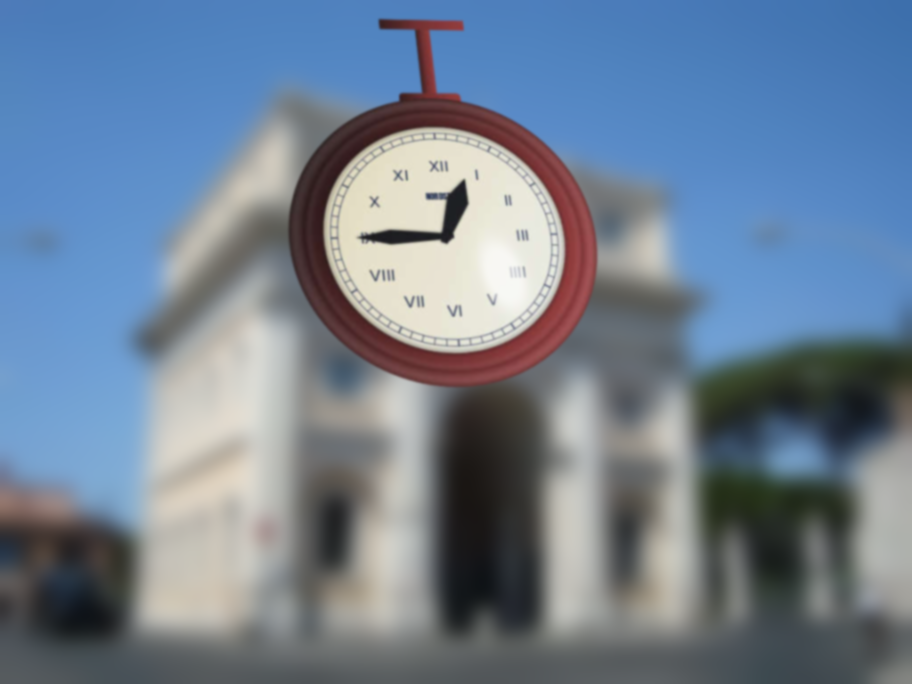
12 h 45 min
